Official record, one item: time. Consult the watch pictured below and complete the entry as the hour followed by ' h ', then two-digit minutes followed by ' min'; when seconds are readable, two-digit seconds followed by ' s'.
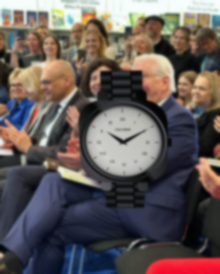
10 h 10 min
